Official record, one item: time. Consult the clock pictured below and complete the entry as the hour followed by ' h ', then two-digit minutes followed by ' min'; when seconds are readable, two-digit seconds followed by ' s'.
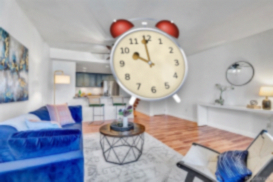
9 h 59 min
